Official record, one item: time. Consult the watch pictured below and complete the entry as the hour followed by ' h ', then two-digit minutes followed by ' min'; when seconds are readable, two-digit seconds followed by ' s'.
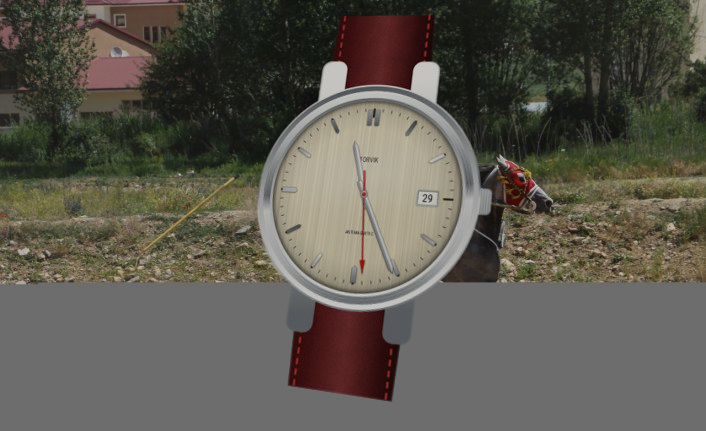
11 h 25 min 29 s
